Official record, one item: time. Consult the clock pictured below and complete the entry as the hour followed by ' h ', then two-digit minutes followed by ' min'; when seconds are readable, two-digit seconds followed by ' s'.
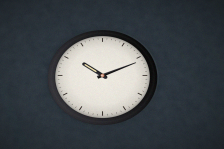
10 h 11 min
